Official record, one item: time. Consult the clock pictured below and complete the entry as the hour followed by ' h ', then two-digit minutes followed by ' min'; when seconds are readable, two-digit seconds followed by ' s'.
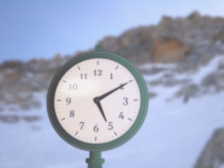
5 h 10 min
